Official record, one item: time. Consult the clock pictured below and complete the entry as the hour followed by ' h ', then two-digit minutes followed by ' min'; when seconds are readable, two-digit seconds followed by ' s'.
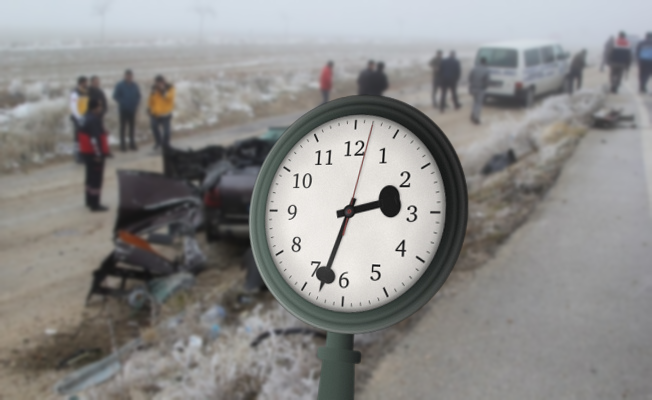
2 h 33 min 02 s
